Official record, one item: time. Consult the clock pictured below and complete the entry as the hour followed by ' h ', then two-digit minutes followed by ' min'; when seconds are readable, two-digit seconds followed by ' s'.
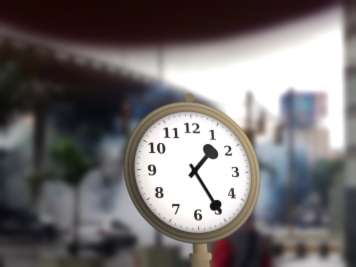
1 h 25 min
